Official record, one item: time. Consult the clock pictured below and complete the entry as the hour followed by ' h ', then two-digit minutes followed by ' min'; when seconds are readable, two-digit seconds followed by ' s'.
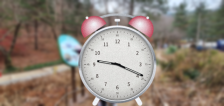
9 h 19 min
